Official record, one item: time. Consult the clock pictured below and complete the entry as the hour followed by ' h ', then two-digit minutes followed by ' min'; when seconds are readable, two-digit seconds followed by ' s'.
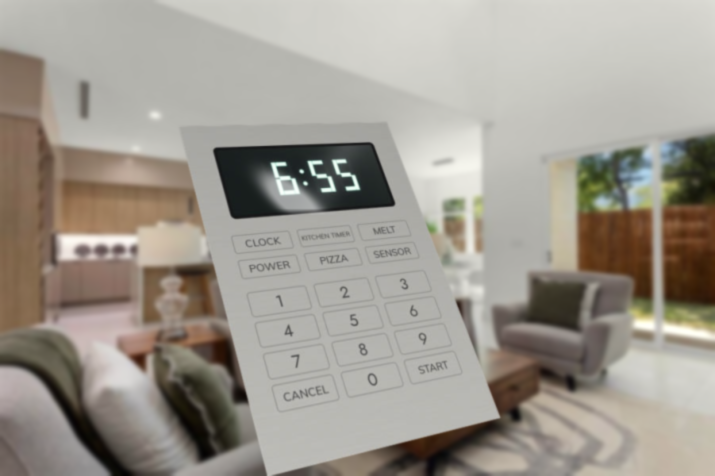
6 h 55 min
